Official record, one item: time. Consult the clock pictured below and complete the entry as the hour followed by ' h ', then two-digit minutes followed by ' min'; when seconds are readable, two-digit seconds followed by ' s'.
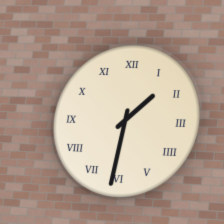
1 h 31 min
